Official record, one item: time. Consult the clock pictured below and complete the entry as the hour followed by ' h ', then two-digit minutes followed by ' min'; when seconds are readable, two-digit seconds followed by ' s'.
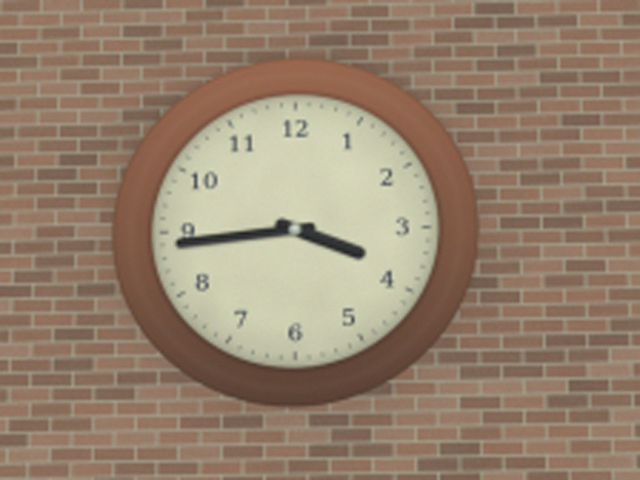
3 h 44 min
